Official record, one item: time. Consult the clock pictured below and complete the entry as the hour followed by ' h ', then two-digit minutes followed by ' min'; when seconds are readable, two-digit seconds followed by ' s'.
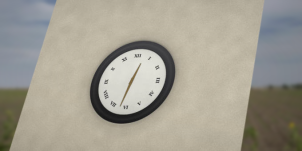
12 h 32 min
